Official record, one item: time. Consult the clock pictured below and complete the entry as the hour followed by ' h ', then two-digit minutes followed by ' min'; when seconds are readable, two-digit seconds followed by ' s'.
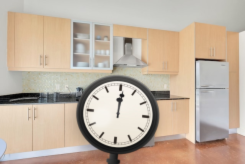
12 h 01 min
